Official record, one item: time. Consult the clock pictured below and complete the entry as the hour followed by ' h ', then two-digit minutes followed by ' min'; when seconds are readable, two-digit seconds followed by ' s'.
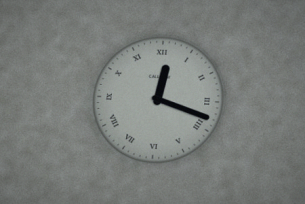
12 h 18 min
